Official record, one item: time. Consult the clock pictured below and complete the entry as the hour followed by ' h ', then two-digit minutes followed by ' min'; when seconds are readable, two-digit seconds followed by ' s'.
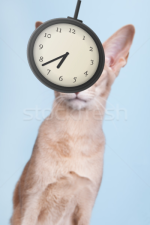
6 h 38 min
